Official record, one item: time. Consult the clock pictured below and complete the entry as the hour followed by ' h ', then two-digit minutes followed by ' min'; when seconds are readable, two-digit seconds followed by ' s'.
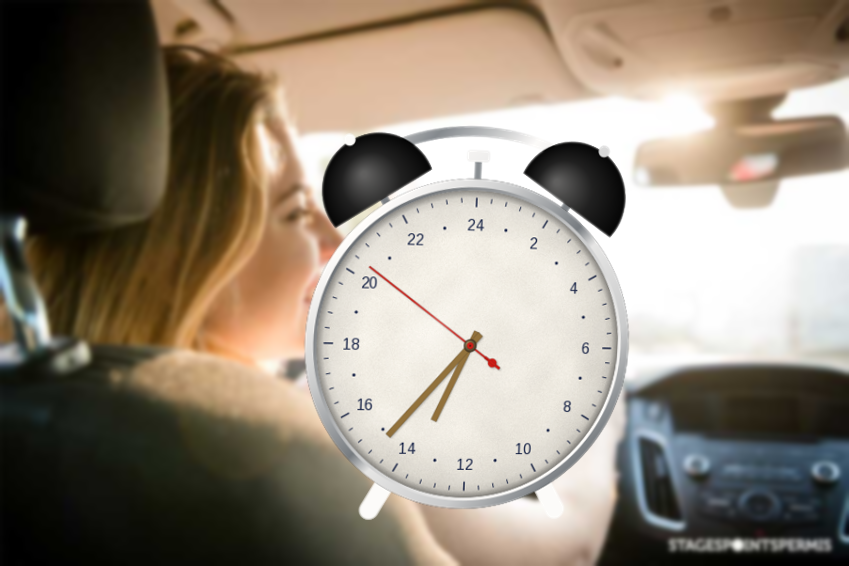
13 h 36 min 51 s
